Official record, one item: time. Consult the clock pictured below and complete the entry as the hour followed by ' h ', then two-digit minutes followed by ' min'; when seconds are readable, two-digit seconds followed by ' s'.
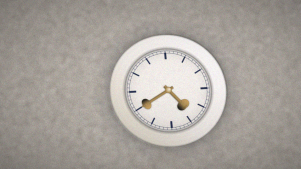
4 h 40 min
